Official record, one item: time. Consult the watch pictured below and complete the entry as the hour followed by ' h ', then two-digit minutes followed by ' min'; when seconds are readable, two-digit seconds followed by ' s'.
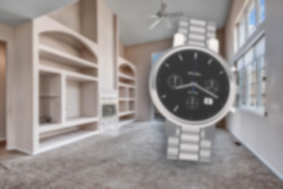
8 h 19 min
